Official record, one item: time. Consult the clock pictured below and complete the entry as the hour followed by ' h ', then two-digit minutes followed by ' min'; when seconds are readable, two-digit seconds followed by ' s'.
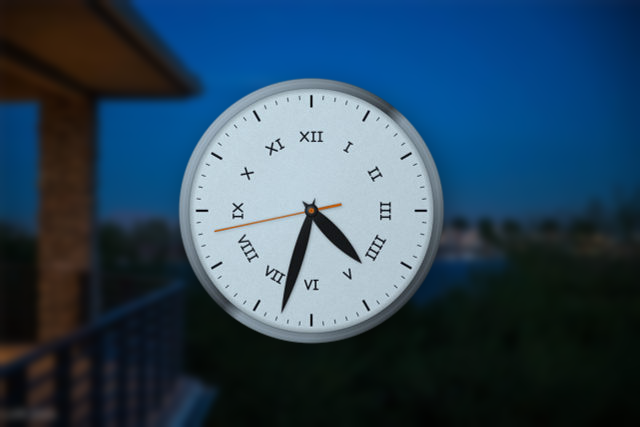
4 h 32 min 43 s
